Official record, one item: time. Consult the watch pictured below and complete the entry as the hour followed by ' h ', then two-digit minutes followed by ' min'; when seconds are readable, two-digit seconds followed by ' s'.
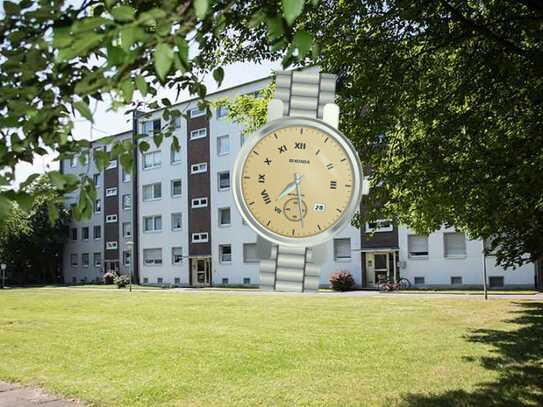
7 h 28 min
